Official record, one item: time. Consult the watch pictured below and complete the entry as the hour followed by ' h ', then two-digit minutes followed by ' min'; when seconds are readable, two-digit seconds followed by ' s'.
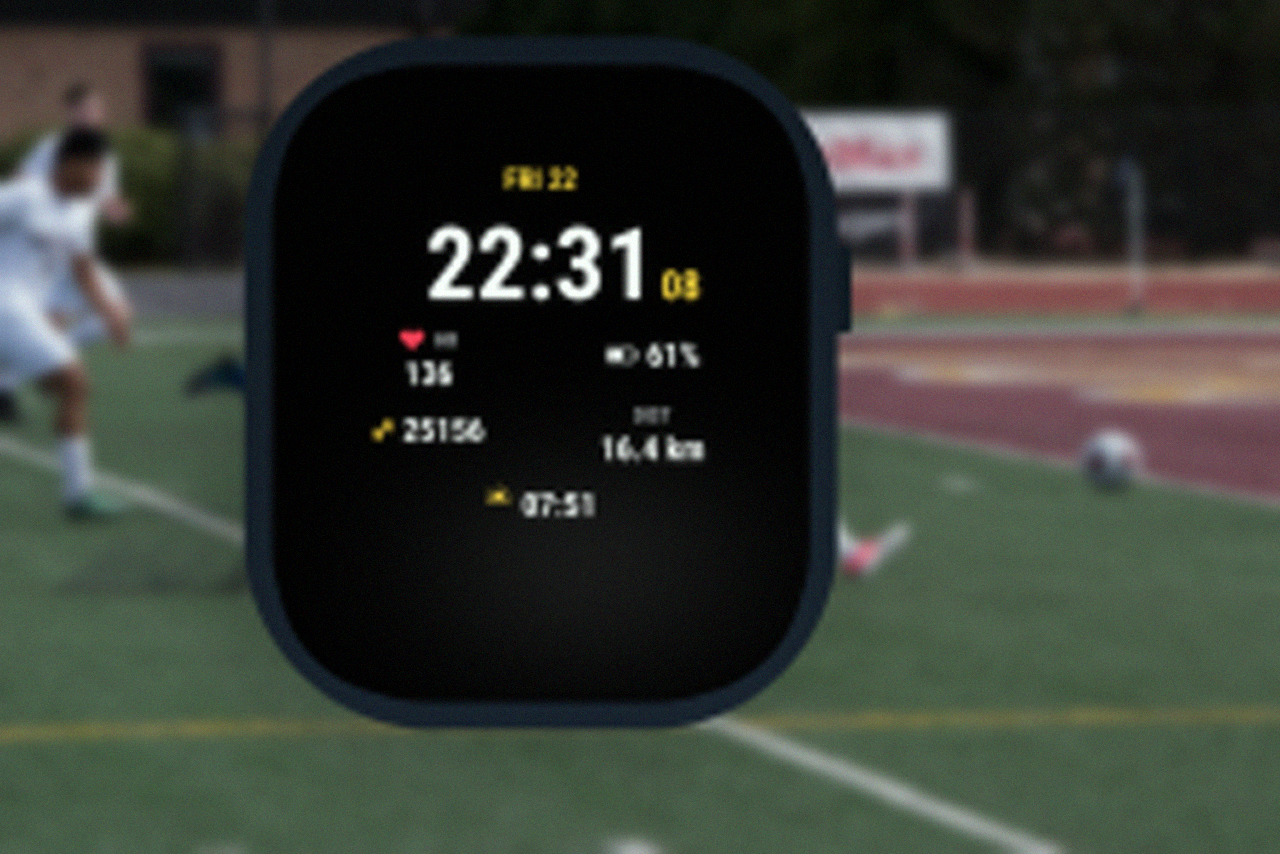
22 h 31 min
